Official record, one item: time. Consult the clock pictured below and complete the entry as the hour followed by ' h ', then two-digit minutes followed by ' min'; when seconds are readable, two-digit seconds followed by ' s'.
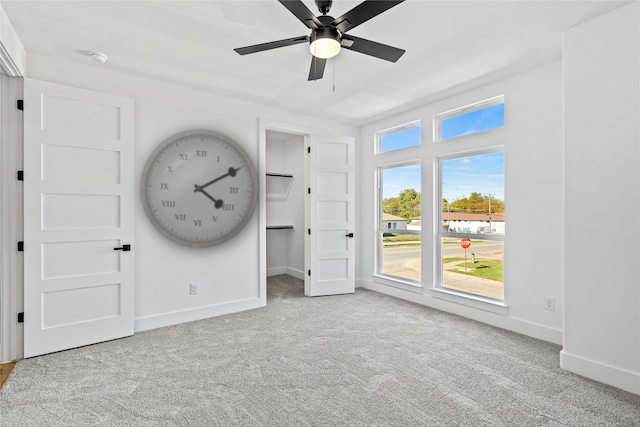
4 h 10 min
